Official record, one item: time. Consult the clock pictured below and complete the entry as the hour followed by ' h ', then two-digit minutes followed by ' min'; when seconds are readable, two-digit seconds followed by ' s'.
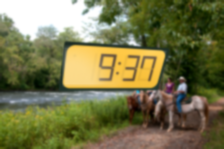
9 h 37 min
